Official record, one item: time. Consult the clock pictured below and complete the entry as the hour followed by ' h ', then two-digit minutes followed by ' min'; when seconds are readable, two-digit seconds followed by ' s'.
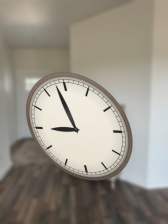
8 h 58 min
